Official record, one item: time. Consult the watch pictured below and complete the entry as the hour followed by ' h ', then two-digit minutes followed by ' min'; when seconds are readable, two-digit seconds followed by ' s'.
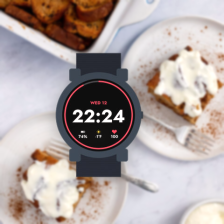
22 h 24 min
